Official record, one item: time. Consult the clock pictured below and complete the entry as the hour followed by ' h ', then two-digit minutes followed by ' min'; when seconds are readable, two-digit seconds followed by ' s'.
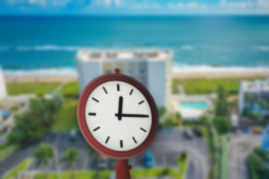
12 h 15 min
